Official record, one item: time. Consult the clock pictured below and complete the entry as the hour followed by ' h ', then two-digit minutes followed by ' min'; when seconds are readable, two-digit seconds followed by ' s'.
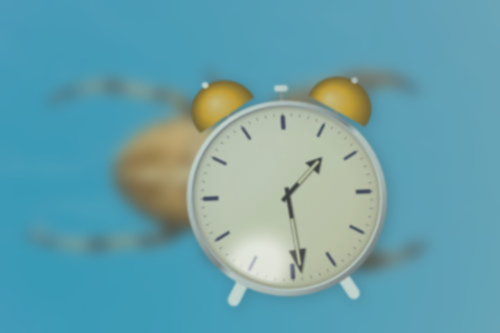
1 h 29 min
